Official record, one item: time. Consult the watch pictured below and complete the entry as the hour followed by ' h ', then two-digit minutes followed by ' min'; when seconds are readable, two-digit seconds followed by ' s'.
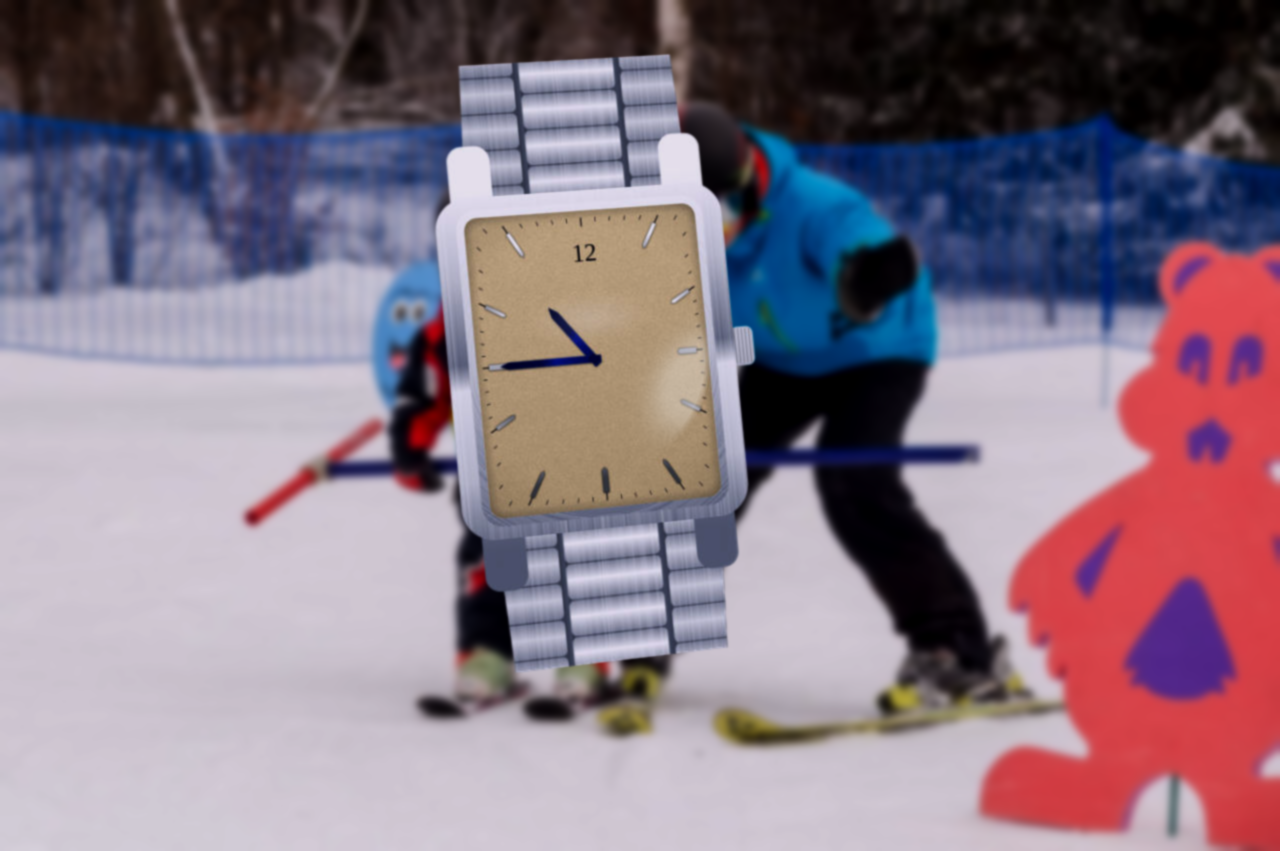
10 h 45 min
